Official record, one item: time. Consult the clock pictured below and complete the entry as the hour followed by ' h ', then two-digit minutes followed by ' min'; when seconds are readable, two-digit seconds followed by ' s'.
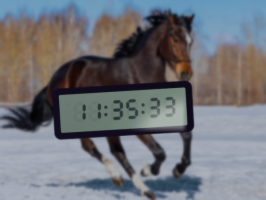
11 h 35 min 33 s
